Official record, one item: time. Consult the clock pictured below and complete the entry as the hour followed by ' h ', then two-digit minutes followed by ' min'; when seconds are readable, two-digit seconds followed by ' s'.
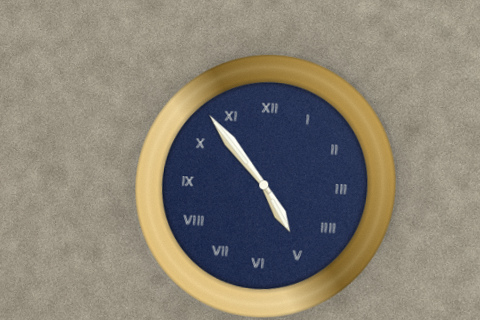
4 h 53 min
